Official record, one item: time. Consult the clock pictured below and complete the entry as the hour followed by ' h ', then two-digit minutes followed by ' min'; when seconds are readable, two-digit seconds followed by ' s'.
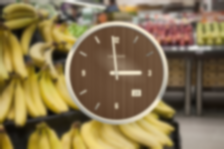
2 h 59 min
